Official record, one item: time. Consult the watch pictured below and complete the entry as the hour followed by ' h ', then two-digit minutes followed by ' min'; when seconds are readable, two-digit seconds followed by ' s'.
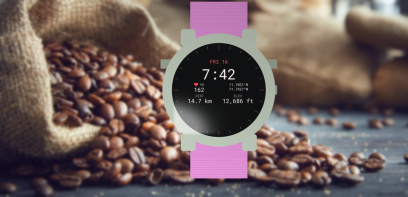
7 h 42 min
